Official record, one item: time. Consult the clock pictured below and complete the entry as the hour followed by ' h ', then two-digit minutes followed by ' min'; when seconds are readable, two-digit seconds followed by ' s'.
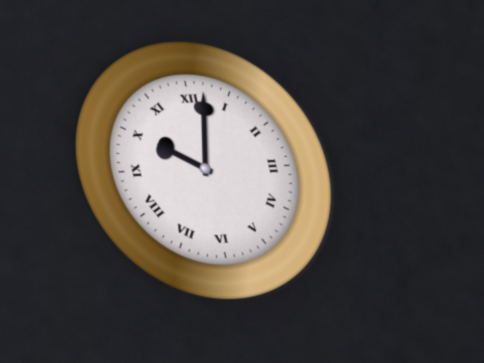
10 h 02 min
